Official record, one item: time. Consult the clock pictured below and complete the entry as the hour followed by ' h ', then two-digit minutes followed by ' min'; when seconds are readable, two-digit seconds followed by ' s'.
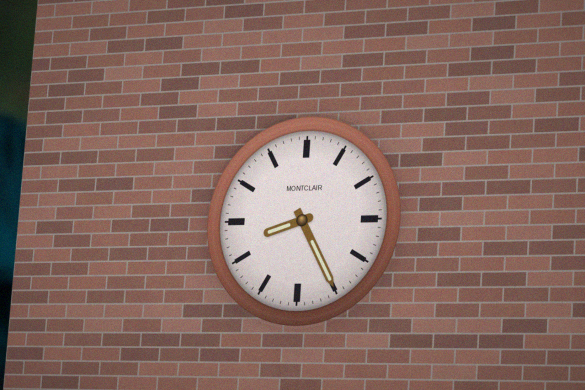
8 h 25 min
